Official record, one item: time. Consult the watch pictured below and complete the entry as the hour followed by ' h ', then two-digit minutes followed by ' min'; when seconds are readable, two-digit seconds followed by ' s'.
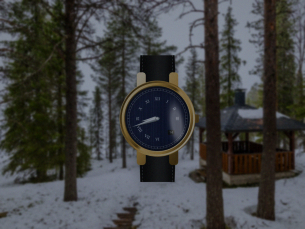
8 h 42 min
